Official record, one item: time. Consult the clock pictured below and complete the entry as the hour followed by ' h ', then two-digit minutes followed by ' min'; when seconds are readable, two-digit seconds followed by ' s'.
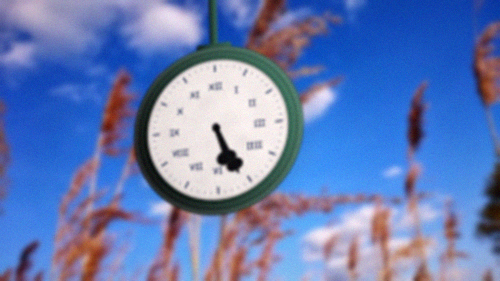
5 h 26 min
